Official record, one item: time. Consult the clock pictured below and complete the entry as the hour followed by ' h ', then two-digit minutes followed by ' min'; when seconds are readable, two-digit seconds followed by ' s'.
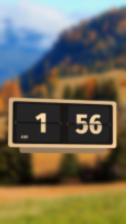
1 h 56 min
